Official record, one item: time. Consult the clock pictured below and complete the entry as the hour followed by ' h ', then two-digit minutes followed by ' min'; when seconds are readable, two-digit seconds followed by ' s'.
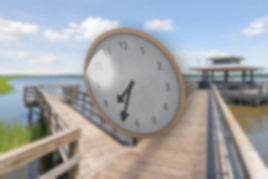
7 h 34 min
